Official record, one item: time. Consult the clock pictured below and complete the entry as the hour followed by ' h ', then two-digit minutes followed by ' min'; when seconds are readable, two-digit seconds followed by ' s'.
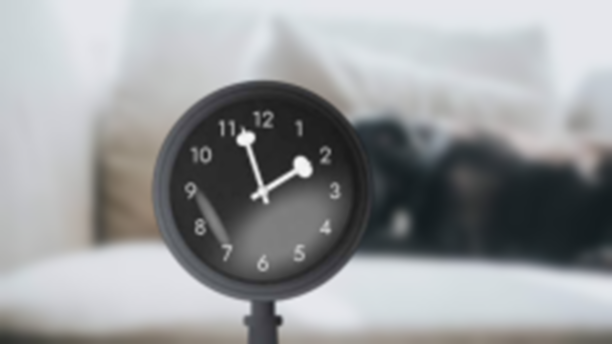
1 h 57 min
